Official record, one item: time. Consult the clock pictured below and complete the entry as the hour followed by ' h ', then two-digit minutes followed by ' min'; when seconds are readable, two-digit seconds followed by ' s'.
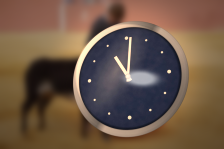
11 h 01 min
